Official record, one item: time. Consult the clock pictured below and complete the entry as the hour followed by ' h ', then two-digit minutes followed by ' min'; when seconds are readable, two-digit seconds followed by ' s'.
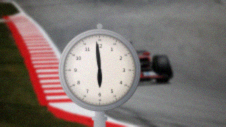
5 h 59 min
